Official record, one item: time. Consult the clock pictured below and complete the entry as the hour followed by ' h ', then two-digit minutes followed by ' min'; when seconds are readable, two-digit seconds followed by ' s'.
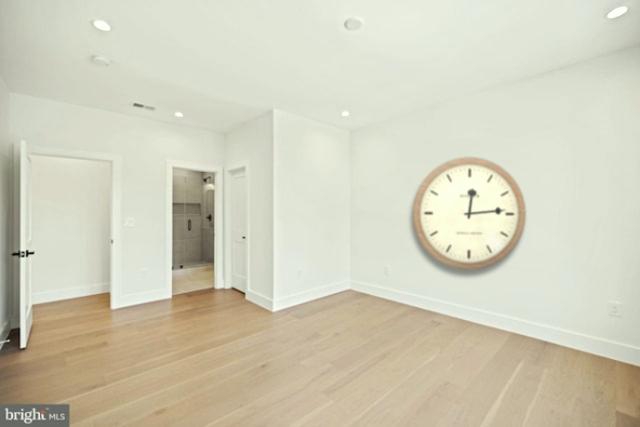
12 h 14 min
